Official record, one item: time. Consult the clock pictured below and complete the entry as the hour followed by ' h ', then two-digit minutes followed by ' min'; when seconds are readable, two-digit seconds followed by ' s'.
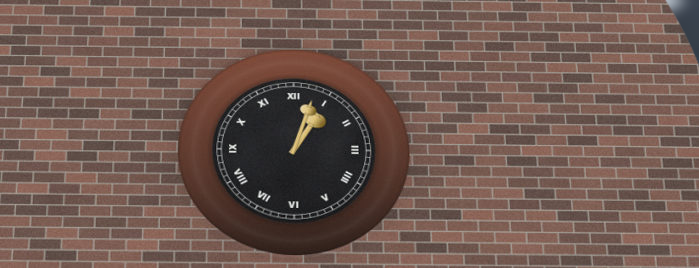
1 h 03 min
